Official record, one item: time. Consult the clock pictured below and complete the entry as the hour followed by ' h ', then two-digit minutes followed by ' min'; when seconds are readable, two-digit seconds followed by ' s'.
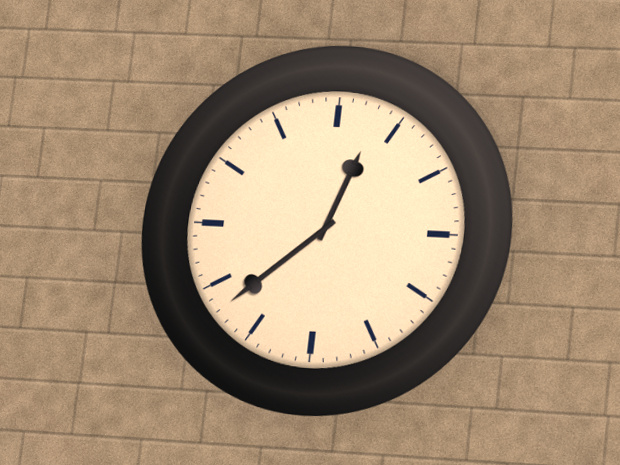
12 h 38 min
